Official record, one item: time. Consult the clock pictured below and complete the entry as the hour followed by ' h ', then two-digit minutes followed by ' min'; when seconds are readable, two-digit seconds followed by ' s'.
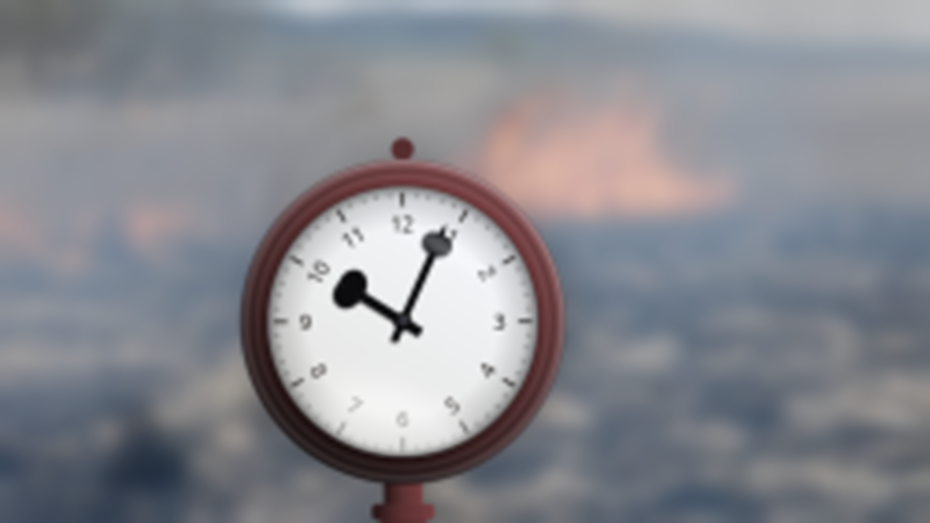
10 h 04 min
